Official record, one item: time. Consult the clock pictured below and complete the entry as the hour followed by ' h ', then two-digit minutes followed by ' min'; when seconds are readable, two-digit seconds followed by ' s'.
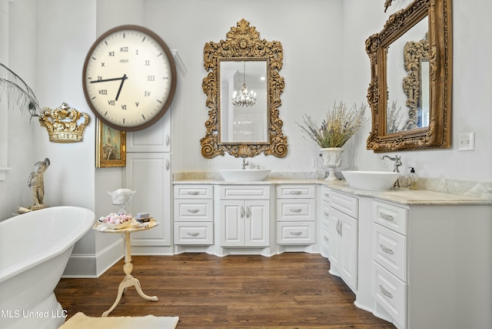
6 h 44 min
